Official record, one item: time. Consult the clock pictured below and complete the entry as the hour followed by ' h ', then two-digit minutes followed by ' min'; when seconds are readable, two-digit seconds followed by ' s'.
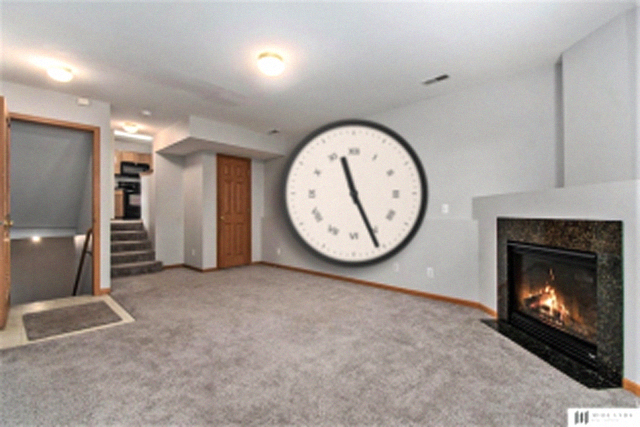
11 h 26 min
